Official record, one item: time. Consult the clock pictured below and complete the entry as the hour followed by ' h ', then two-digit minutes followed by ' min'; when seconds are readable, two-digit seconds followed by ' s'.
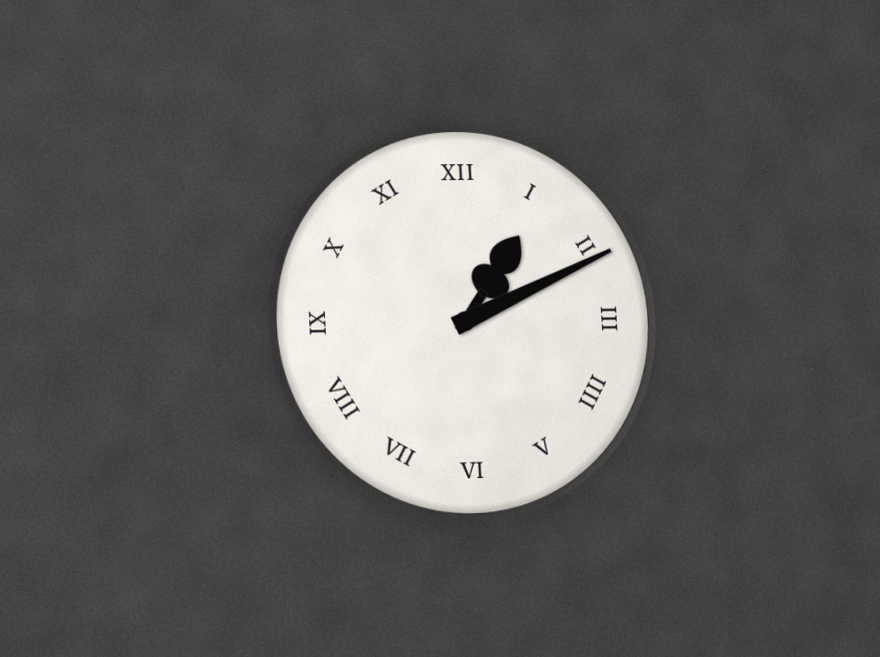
1 h 11 min
